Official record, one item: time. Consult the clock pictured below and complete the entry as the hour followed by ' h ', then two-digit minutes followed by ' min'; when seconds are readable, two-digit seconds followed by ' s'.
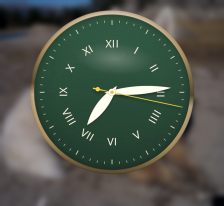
7 h 14 min 17 s
